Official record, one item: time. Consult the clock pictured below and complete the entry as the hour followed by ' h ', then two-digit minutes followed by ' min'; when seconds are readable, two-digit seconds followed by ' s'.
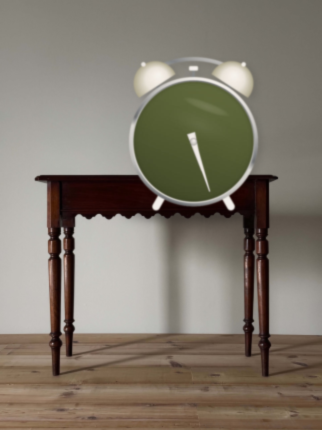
5 h 27 min
